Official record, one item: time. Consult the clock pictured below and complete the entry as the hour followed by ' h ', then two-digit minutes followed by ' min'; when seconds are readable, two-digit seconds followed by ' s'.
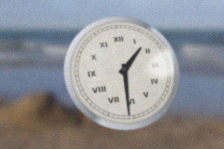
1 h 31 min
